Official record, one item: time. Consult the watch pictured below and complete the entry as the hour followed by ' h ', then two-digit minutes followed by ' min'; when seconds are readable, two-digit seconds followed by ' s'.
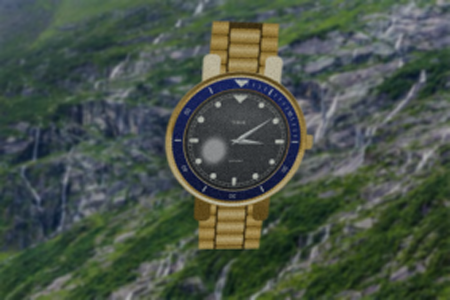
3 h 09 min
